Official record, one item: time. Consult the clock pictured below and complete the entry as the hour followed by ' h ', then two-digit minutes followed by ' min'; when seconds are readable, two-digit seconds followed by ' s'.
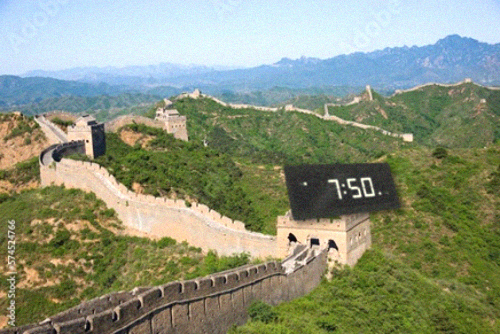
7 h 50 min
